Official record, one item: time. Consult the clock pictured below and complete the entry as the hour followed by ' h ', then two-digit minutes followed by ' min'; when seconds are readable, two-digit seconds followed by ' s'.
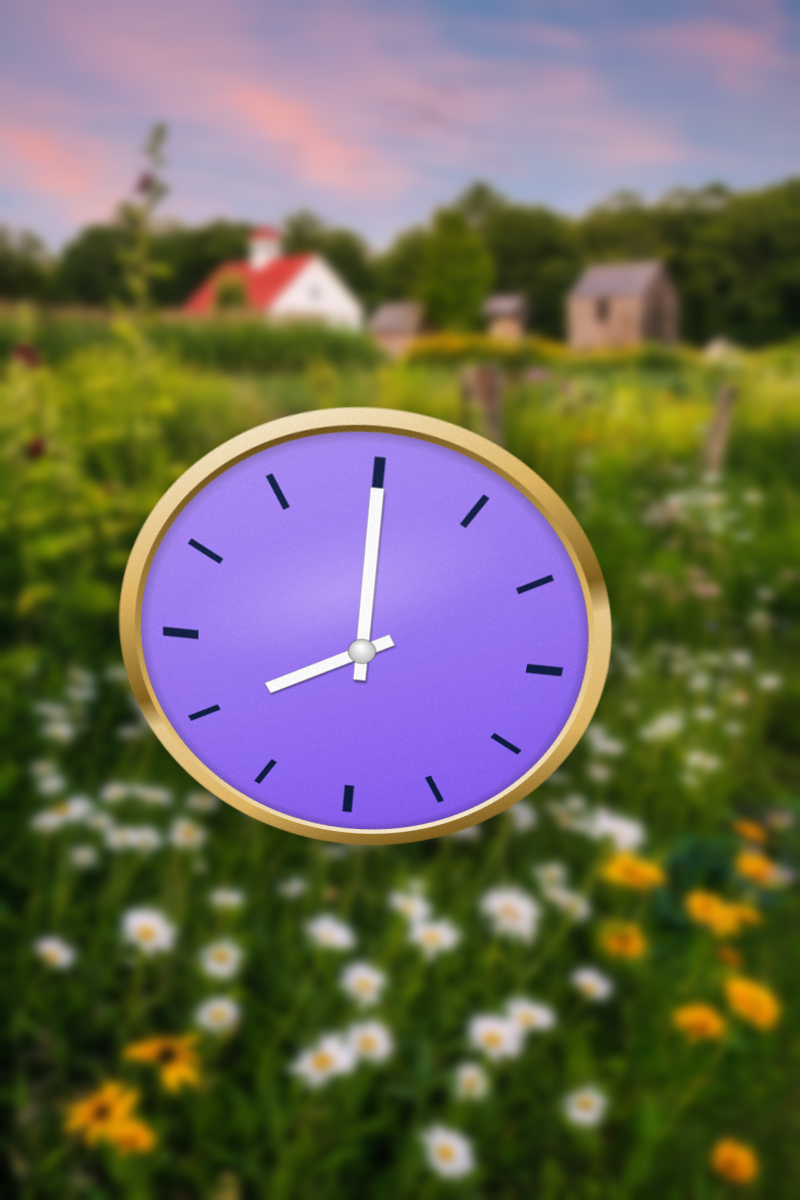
8 h 00 min
